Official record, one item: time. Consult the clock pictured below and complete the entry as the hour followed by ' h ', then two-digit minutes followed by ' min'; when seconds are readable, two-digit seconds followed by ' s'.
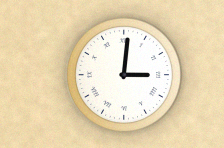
3 h 01 min
